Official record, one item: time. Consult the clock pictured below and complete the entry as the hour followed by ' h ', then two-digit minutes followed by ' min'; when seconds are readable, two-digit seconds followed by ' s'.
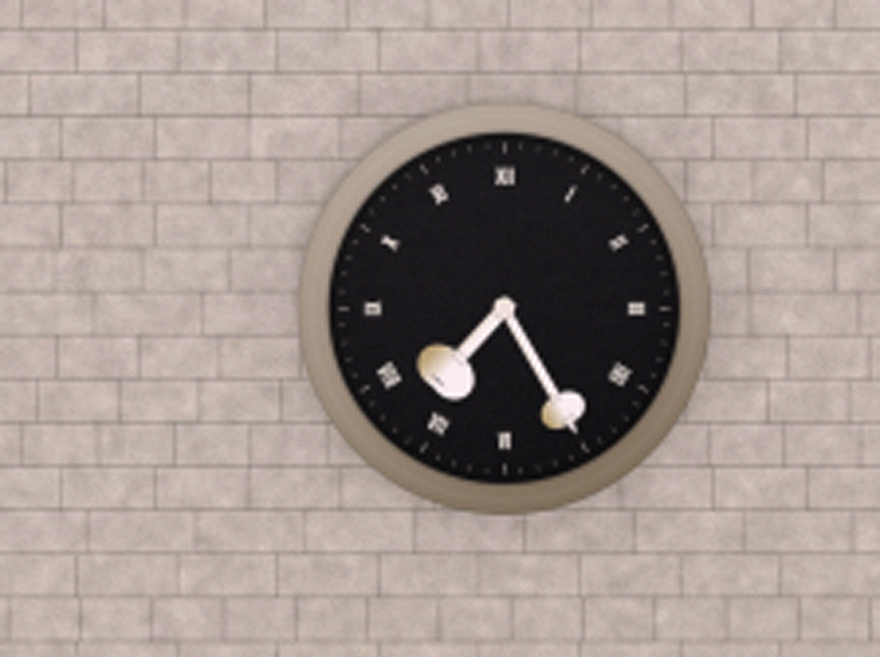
7 h 25 min
